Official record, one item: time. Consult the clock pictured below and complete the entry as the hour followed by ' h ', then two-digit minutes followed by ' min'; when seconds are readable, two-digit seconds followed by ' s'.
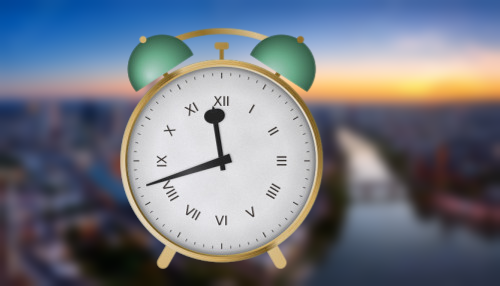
11 h 42 min
